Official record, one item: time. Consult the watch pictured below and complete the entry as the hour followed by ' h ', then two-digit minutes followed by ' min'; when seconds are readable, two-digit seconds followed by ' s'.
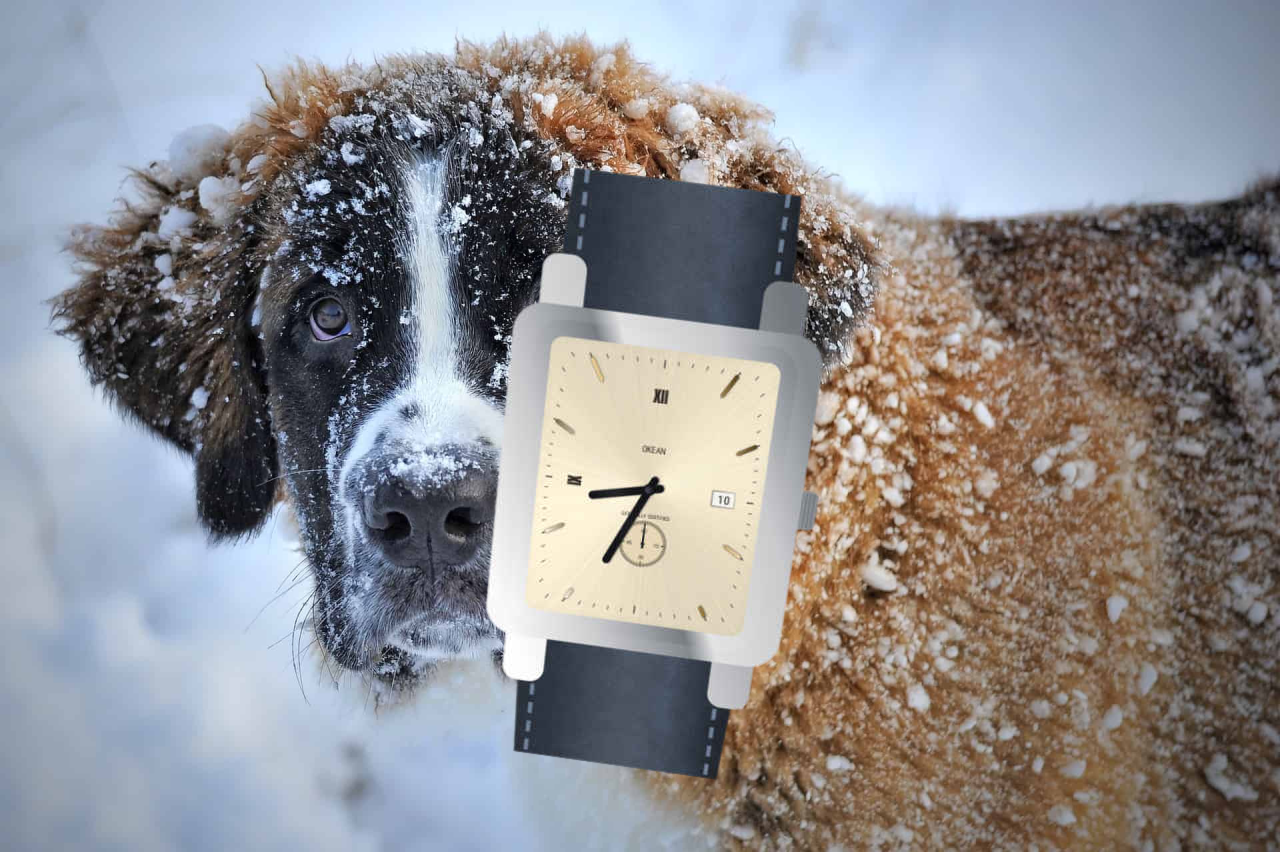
8 h 34 min
